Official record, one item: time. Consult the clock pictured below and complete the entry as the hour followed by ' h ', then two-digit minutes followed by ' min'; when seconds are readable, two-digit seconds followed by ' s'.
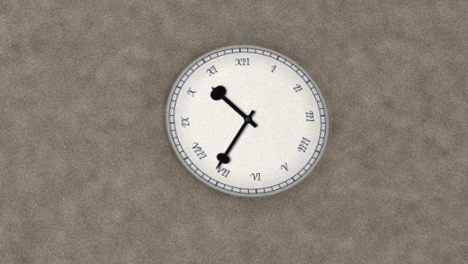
10 h 36 min
